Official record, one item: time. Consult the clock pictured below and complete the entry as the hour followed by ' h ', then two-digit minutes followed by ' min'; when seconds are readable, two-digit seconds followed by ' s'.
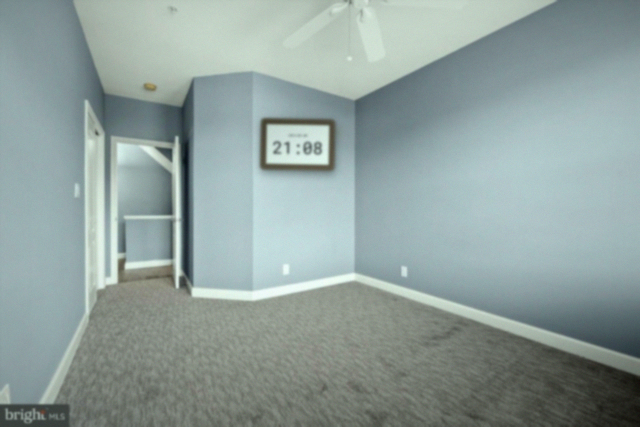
21 h 08 min
